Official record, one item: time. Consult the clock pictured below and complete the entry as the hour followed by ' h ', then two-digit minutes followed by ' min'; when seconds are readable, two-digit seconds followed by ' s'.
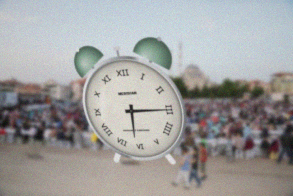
6 h 15 min
